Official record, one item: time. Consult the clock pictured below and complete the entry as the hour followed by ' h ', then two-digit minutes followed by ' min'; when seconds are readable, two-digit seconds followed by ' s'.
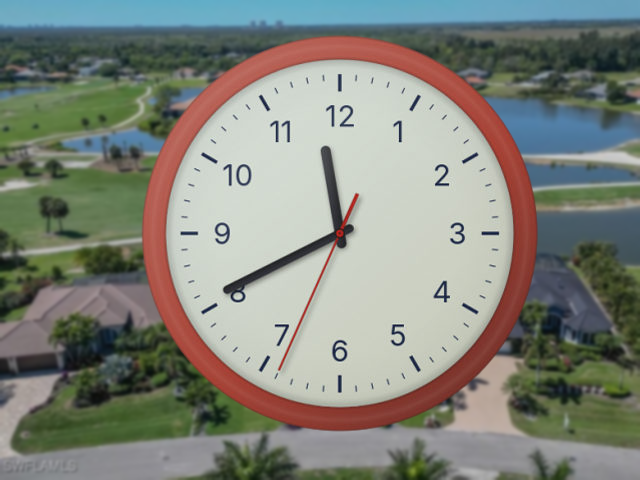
11 h 40 min 34 s
